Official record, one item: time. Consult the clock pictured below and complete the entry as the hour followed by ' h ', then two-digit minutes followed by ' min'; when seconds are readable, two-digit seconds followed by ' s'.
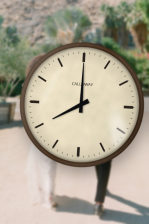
8 h 00 min
